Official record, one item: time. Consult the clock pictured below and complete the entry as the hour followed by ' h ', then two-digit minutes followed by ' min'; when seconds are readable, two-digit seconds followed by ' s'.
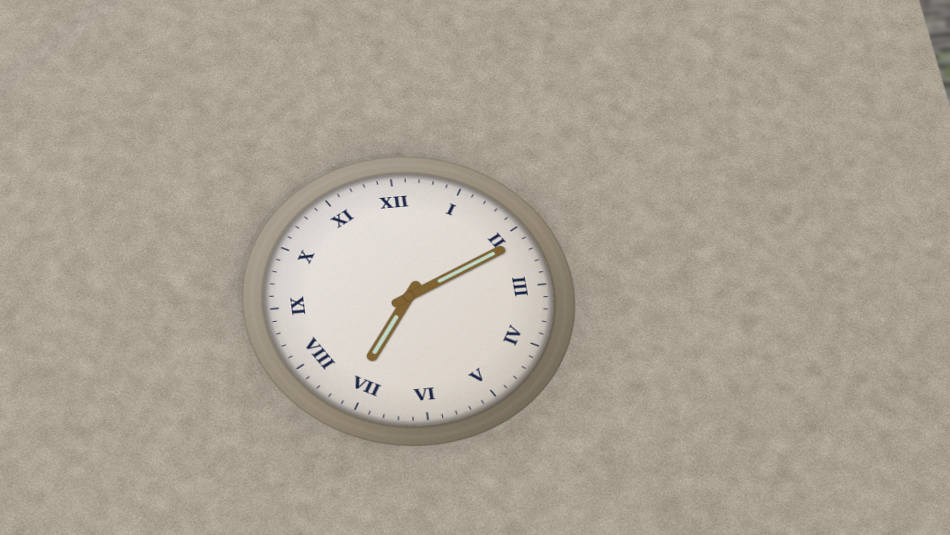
7 h 11 min
